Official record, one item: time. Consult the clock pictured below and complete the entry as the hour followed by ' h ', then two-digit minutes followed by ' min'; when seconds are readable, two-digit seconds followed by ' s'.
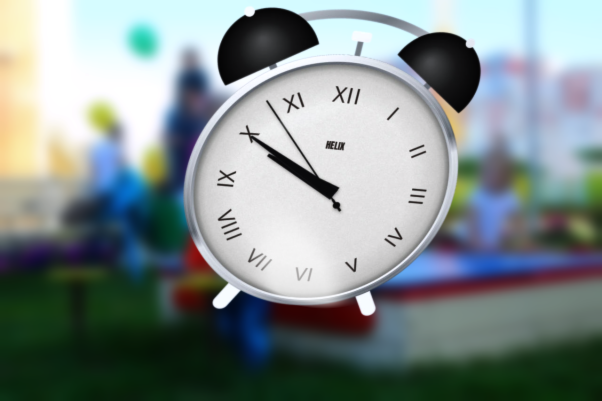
9 h 49 min 53 s
